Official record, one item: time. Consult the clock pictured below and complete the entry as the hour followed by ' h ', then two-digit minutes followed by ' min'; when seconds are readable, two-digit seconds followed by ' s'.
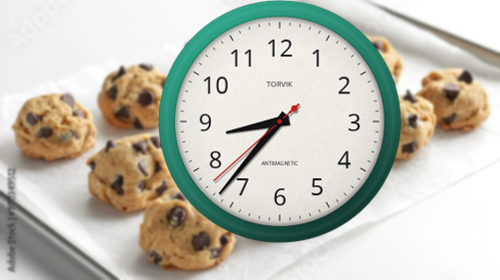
8 h 36 min 38 s
